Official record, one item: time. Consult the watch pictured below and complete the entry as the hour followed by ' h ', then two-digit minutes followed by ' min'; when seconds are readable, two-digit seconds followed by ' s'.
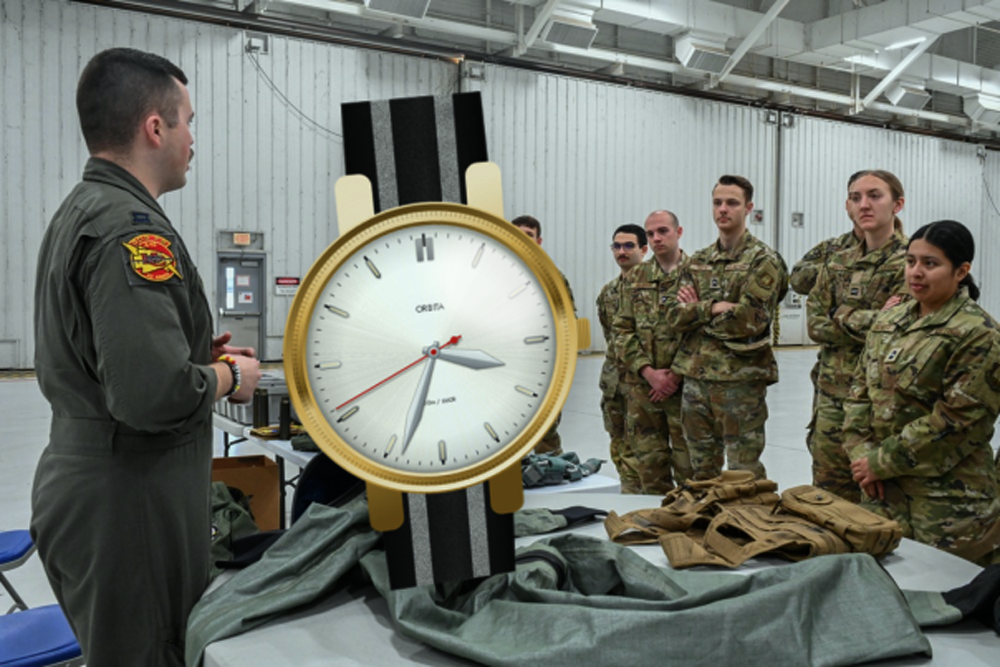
3 h 33 min 41 s
